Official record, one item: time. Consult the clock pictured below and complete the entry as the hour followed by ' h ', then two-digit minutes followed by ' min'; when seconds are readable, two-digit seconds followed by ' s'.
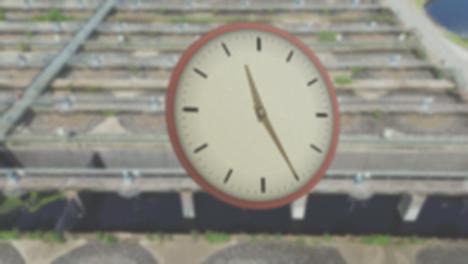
11 h 25 min
